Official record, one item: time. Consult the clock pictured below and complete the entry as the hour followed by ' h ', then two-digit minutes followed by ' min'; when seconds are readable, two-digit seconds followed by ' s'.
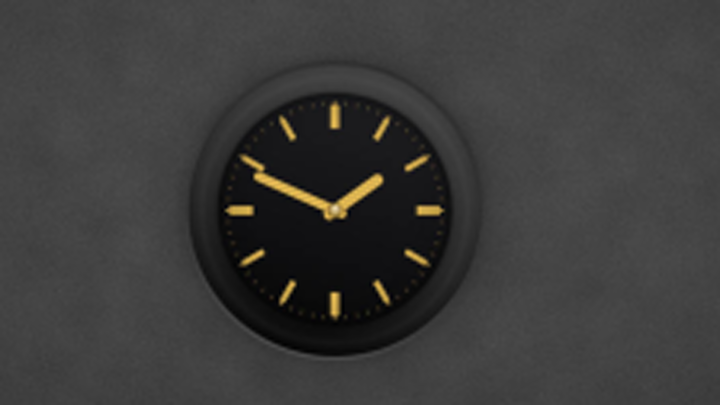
1 h 49 min
